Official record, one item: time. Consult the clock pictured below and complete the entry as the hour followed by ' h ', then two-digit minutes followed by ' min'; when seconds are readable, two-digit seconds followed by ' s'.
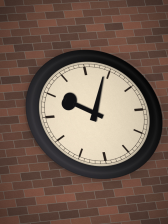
10 h 04 min
